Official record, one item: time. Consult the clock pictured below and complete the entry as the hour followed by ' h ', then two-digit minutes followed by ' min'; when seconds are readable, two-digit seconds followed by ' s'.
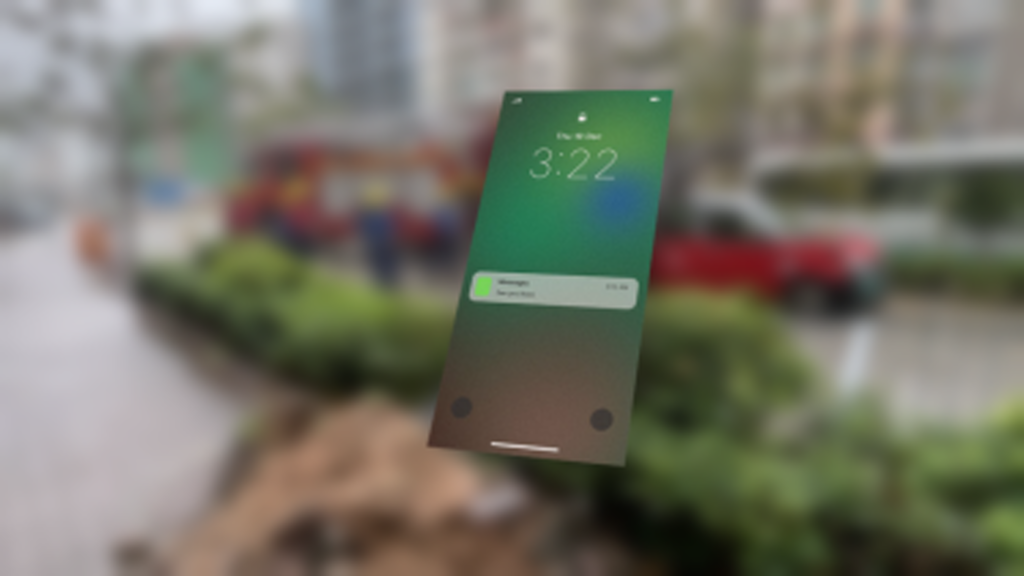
3 h 22 min
